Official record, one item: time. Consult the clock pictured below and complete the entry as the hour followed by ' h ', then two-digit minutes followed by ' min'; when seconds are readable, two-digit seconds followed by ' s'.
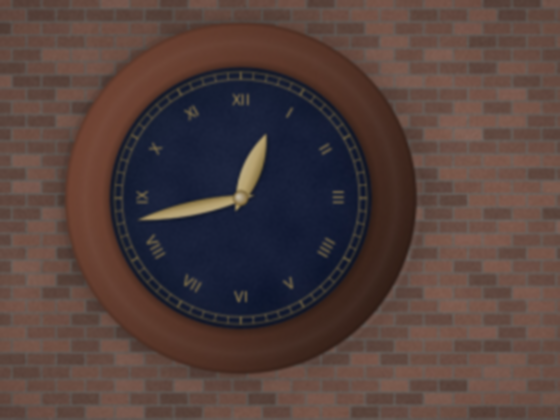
12 h 43 min
